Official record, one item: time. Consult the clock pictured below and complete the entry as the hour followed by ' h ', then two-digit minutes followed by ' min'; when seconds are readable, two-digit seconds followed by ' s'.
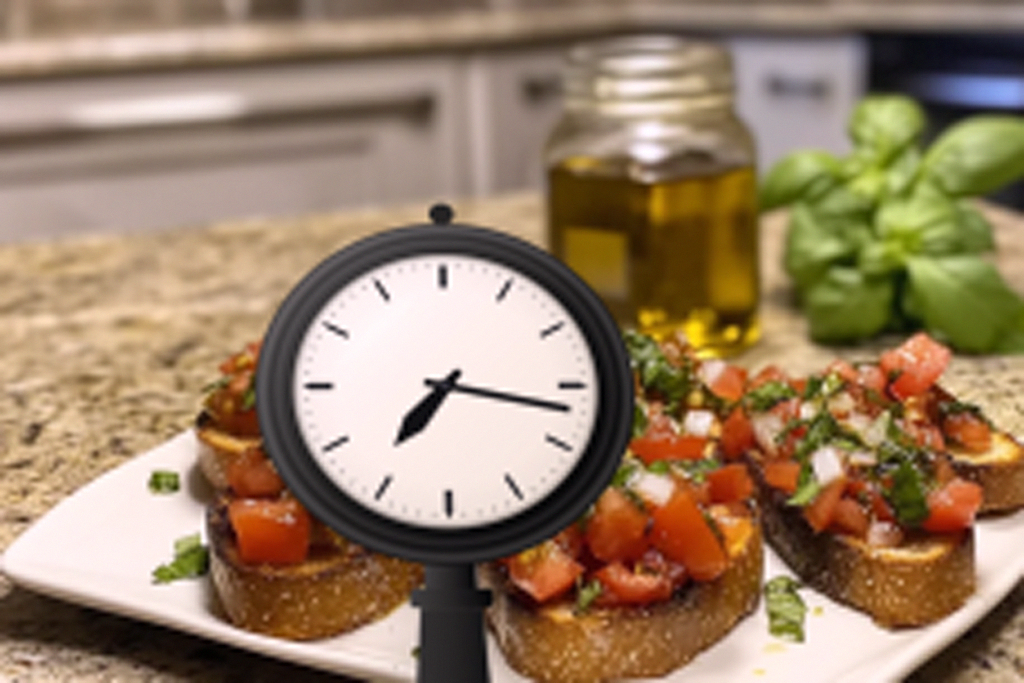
7 h 17 min
